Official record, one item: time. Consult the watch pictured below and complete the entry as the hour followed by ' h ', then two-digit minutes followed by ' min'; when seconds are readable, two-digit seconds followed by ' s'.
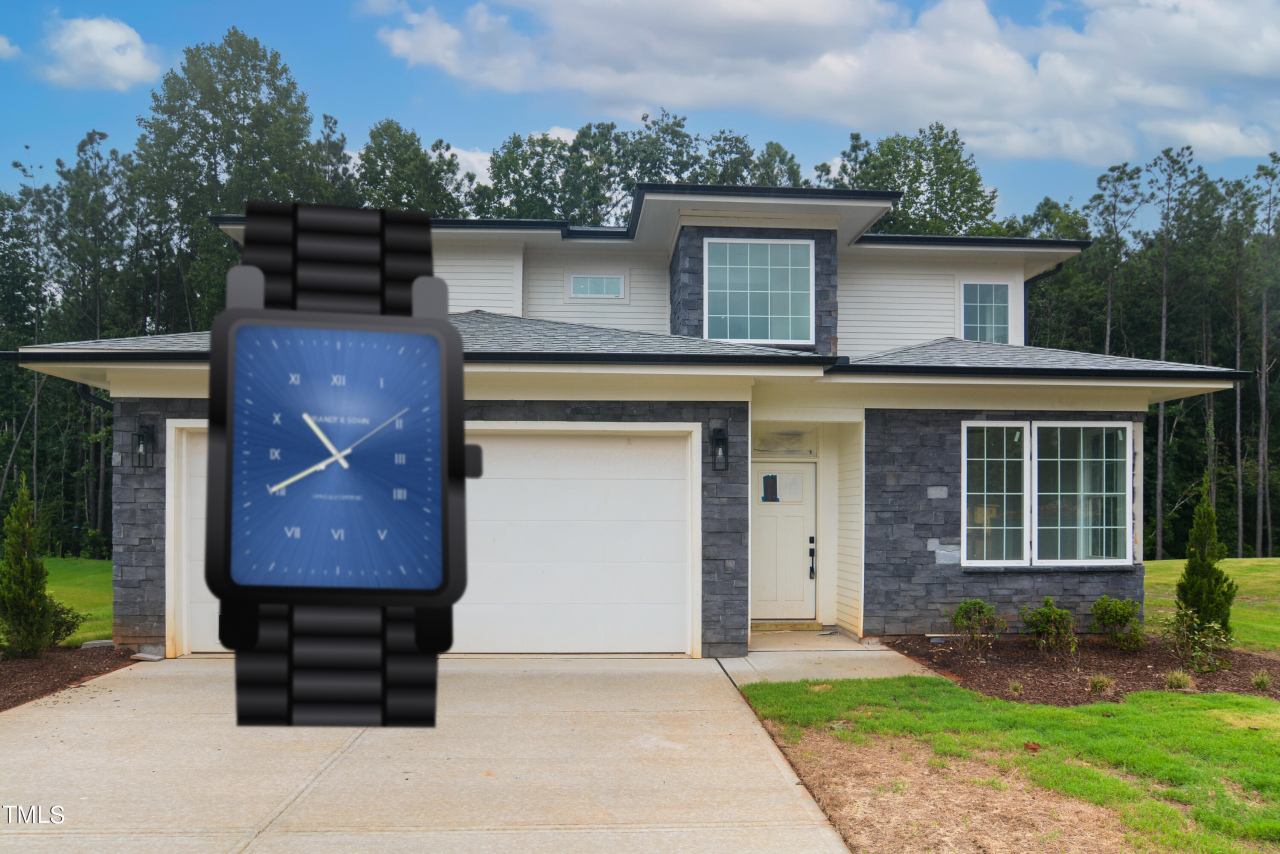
10 h 40 min 09 s
